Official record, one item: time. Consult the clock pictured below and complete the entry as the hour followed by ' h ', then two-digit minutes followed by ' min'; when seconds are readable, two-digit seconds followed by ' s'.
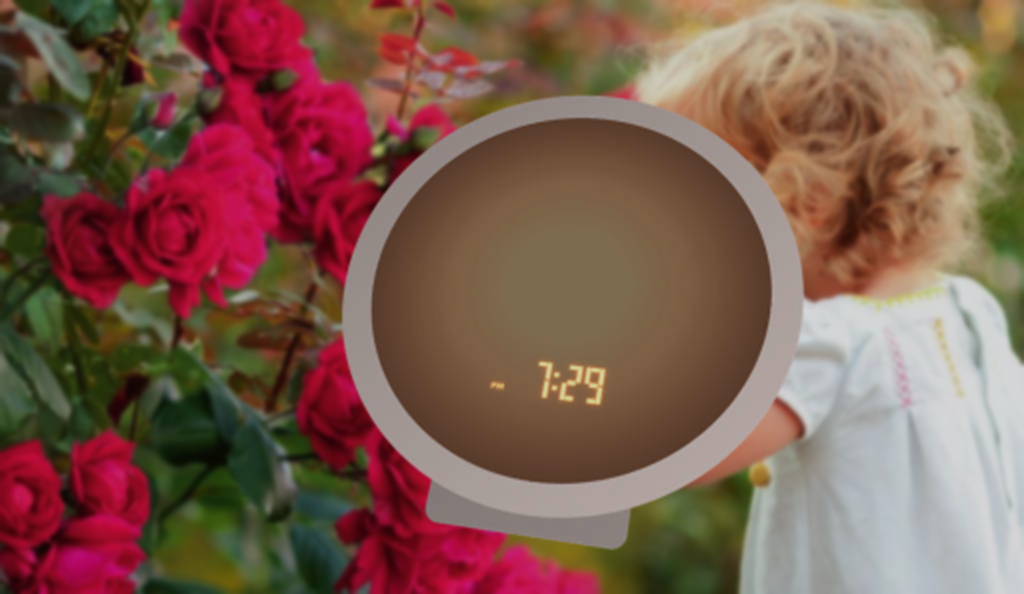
7 h 29 min
